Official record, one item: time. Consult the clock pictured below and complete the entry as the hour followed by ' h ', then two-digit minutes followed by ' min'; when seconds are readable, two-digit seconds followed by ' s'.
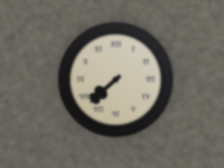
7 h 38 min
